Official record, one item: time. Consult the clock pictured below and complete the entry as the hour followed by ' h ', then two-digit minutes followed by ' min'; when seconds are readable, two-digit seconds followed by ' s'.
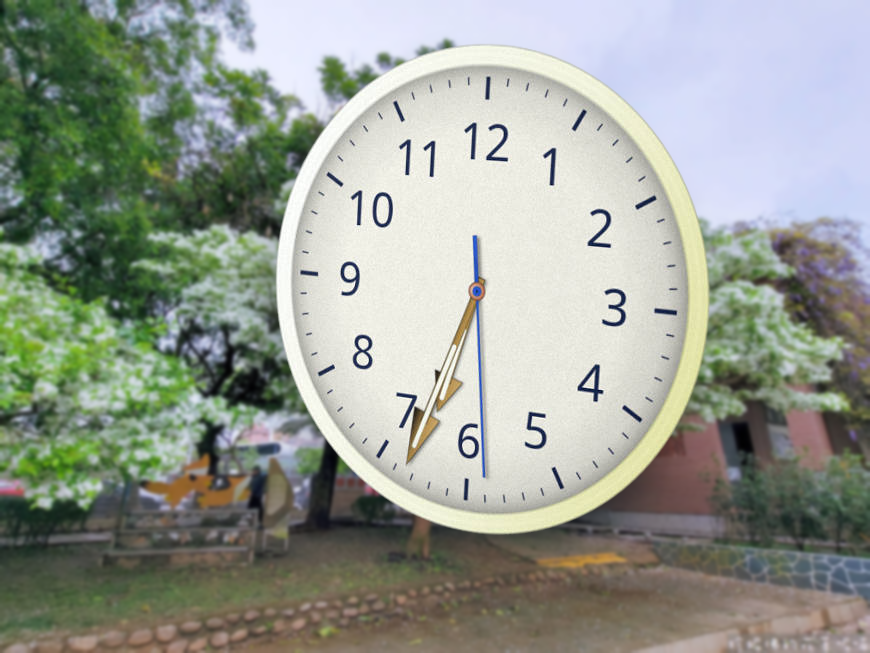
6 h 33 min 29 s
